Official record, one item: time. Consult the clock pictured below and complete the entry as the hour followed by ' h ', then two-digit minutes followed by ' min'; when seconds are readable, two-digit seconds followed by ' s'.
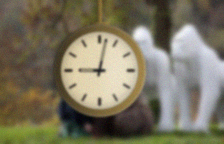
9 h 02 min
